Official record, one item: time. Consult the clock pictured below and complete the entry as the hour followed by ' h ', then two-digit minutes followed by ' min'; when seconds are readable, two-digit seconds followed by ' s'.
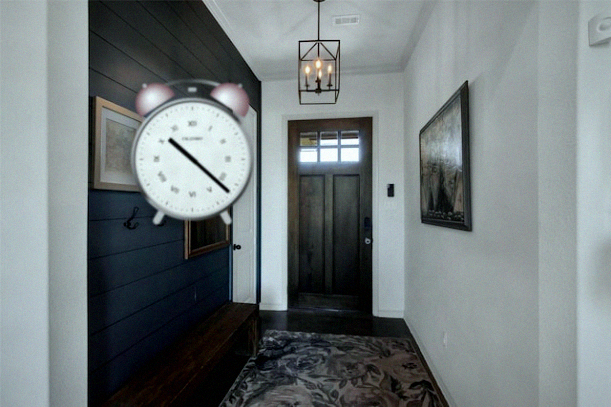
10 h 22 min
